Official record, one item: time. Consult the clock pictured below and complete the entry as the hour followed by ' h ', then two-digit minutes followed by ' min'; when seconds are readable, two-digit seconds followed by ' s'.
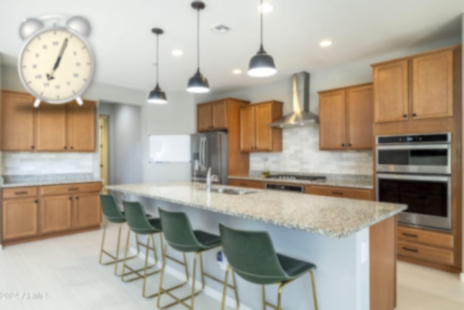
7 h 04 min
